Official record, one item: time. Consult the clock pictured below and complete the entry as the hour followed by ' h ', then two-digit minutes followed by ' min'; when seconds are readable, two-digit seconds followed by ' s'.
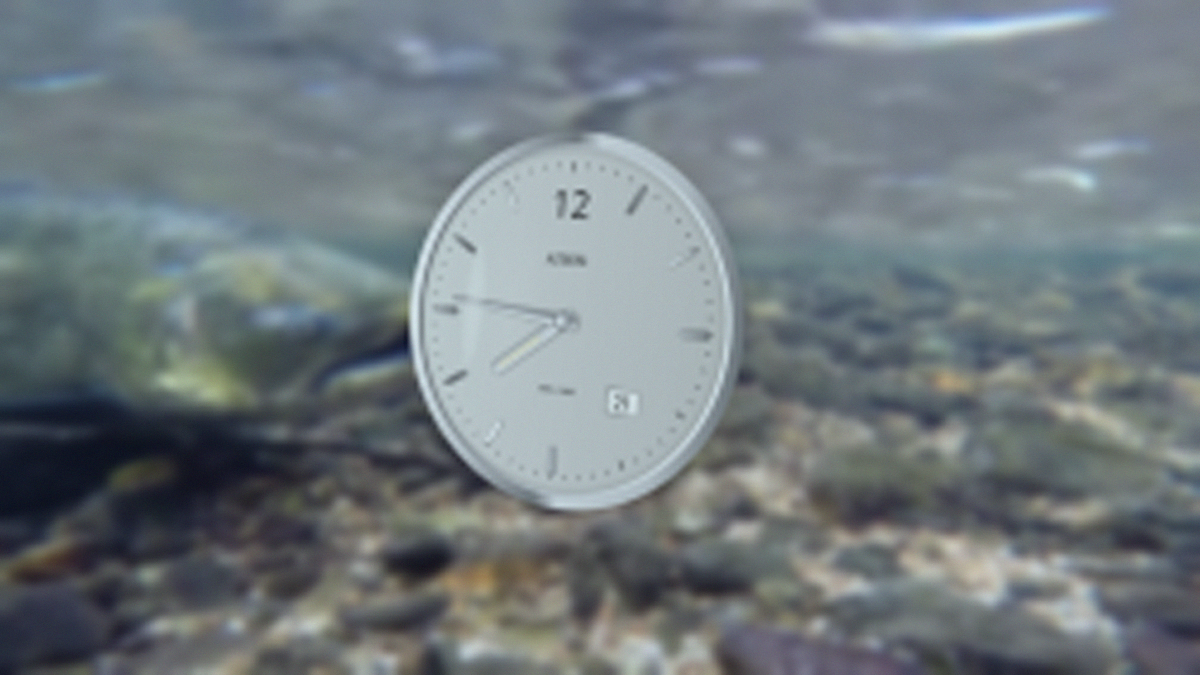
7 h 46 min
